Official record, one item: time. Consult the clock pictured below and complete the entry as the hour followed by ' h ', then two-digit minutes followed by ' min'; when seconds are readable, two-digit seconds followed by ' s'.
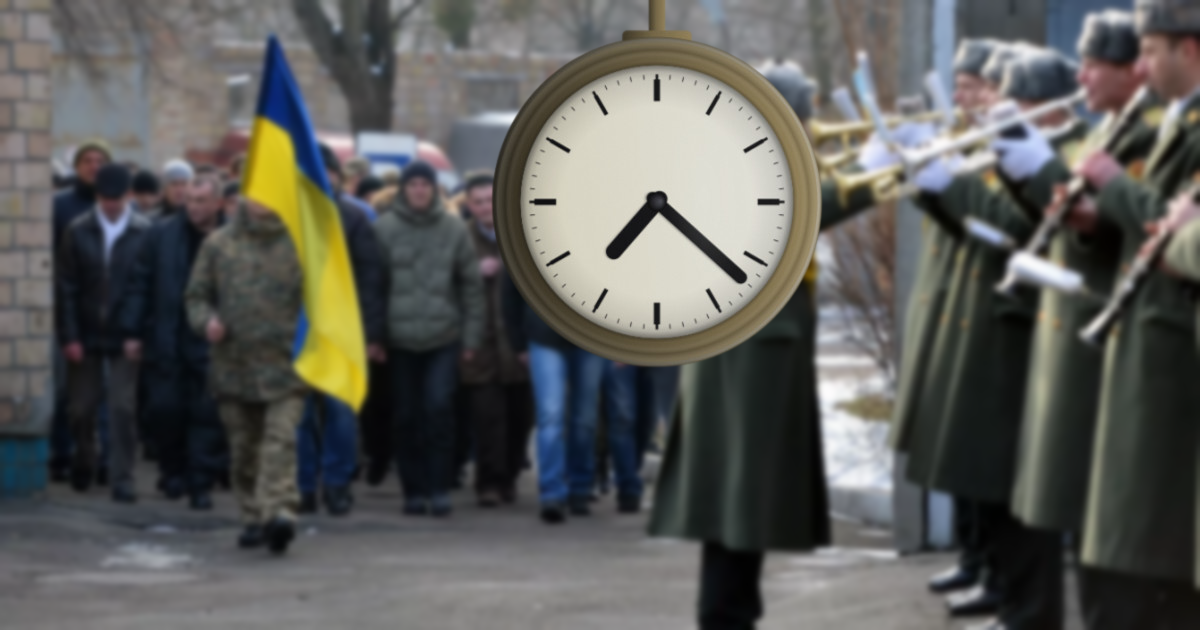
7 h 22 min
